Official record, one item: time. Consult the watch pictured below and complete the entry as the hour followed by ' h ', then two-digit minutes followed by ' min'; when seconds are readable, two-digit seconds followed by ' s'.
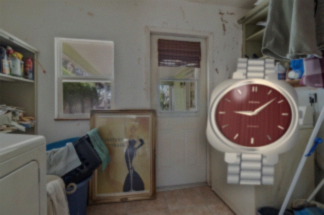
9 h 08 min
